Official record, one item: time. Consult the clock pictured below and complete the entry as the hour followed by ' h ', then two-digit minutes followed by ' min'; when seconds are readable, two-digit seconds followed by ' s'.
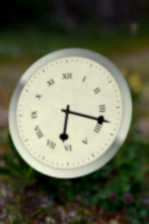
6 h 18 min
